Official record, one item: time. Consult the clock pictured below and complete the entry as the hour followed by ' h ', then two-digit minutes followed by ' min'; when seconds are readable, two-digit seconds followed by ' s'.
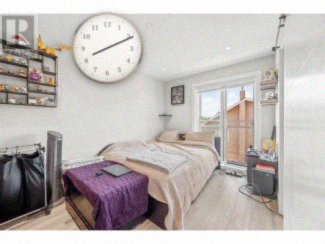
8 h 11 min
